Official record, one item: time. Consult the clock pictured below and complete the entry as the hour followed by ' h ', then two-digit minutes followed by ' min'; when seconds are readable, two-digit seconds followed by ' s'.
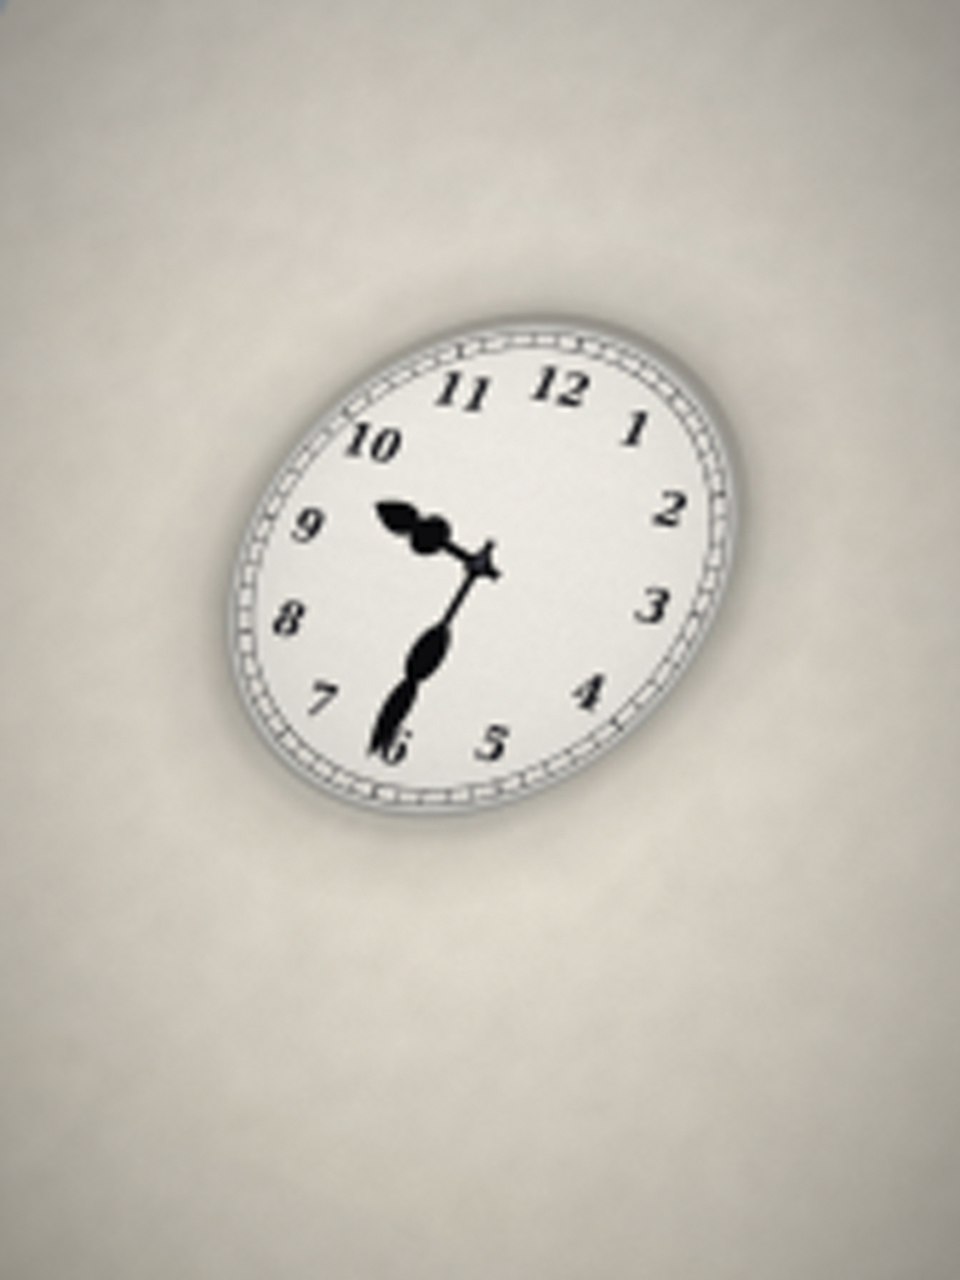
9 h 31 min
